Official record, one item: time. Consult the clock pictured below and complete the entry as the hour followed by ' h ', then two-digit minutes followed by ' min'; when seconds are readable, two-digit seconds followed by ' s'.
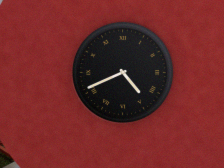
4 h 41 min
